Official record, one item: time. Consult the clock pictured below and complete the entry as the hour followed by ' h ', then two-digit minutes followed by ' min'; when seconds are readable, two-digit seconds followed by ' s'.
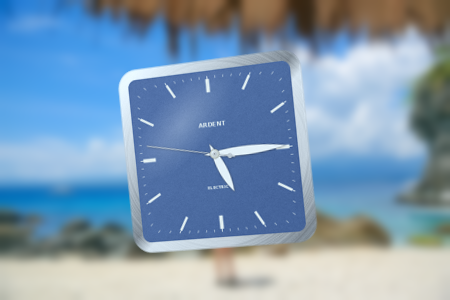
5 h 14 min 47 s
